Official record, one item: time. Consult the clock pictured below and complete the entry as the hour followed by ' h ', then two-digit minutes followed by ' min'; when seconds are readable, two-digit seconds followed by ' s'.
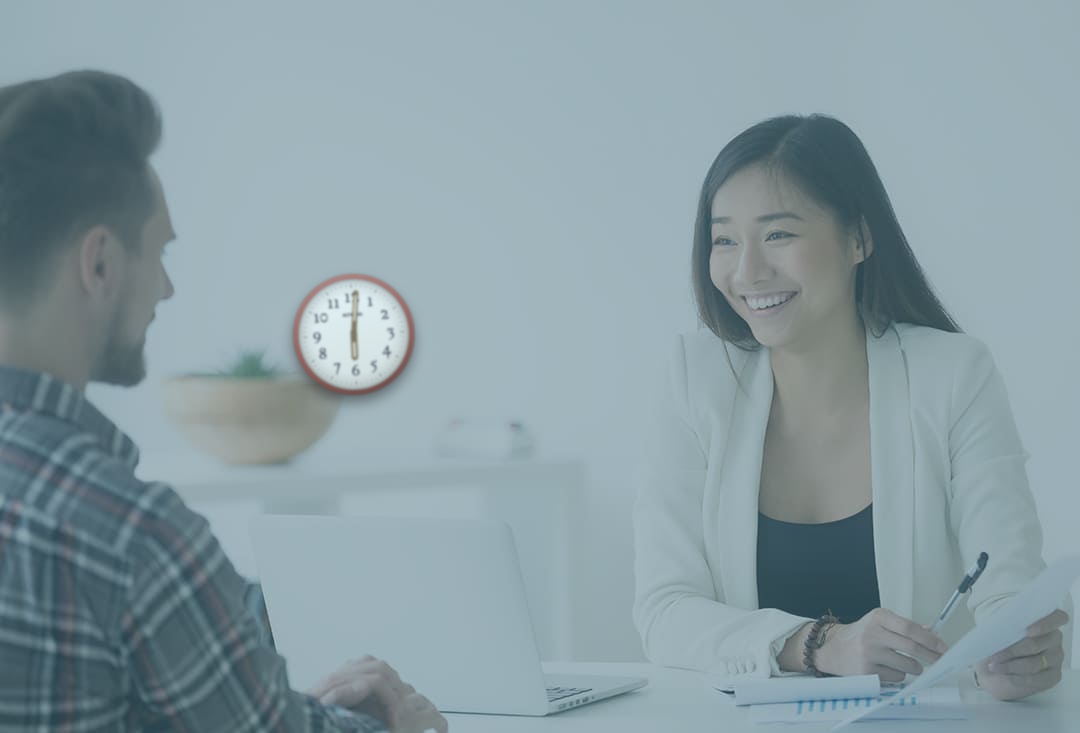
6 h 01 min
